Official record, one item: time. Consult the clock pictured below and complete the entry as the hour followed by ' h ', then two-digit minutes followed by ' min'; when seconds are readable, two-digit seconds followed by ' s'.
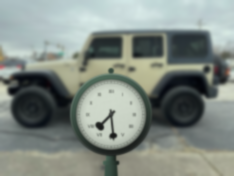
7 h 29 min
